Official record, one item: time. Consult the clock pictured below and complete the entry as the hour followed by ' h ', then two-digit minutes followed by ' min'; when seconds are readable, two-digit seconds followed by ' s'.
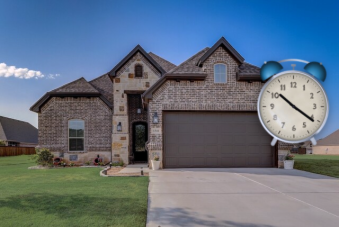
10 h 21 min
